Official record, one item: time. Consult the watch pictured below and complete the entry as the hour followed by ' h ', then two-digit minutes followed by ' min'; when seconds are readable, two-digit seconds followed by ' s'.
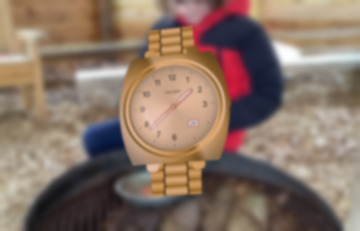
1 h 38 min
